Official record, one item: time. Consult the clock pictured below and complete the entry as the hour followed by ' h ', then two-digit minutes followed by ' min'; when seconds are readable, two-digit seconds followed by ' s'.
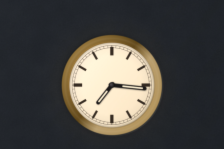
7 h 16 min
